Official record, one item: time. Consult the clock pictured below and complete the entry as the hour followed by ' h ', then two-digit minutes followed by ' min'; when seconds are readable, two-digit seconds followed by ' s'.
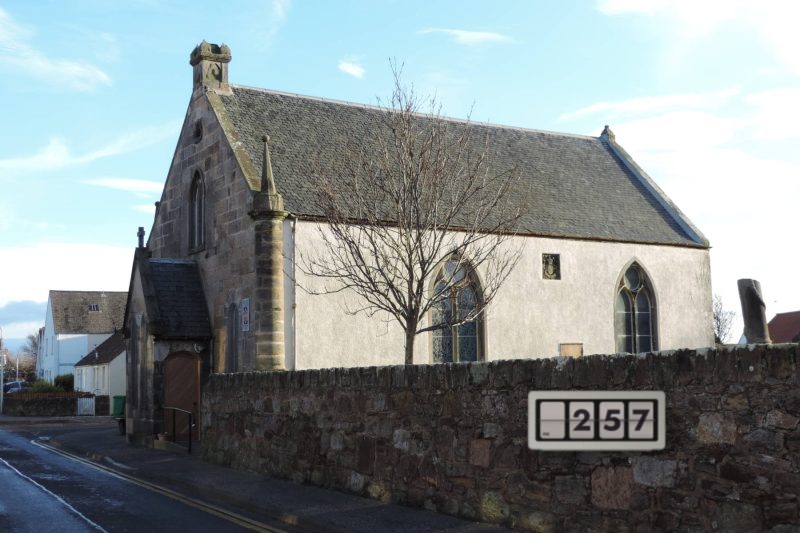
2 h 57 min
